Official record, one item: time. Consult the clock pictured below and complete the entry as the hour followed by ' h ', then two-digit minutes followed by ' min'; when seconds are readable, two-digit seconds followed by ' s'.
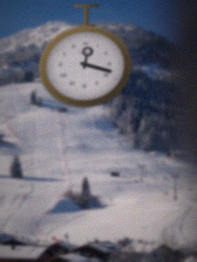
12 h 18 min
